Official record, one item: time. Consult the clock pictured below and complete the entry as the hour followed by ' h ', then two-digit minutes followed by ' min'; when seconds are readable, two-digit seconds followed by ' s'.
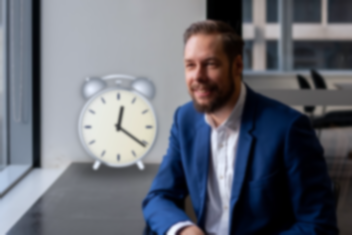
12 h 21 min
